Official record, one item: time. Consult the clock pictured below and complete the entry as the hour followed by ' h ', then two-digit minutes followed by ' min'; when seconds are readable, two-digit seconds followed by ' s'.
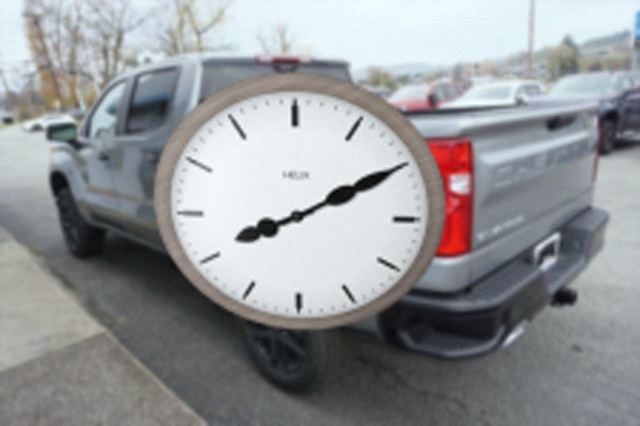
8 h 10 min
